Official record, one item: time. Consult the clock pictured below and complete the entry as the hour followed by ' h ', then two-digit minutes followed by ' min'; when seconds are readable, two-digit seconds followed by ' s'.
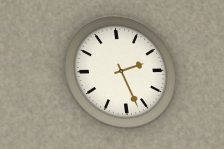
2 h 27 min
